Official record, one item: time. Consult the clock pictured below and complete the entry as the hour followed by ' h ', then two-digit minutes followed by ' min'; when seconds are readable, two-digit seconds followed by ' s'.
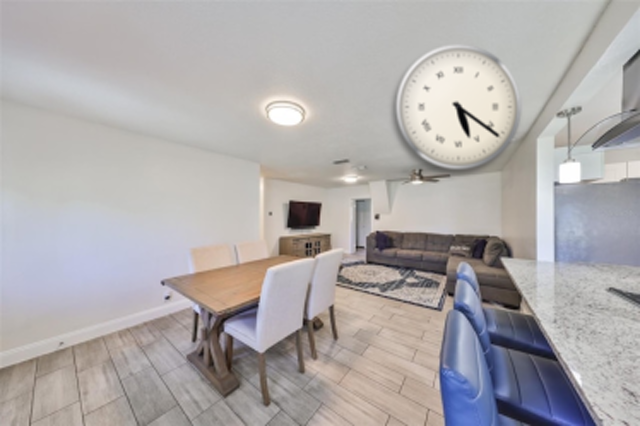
5 h 21 min
